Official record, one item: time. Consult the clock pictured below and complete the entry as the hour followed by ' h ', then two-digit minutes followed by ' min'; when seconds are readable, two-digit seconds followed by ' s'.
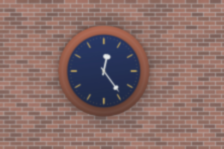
12 h 24 min
